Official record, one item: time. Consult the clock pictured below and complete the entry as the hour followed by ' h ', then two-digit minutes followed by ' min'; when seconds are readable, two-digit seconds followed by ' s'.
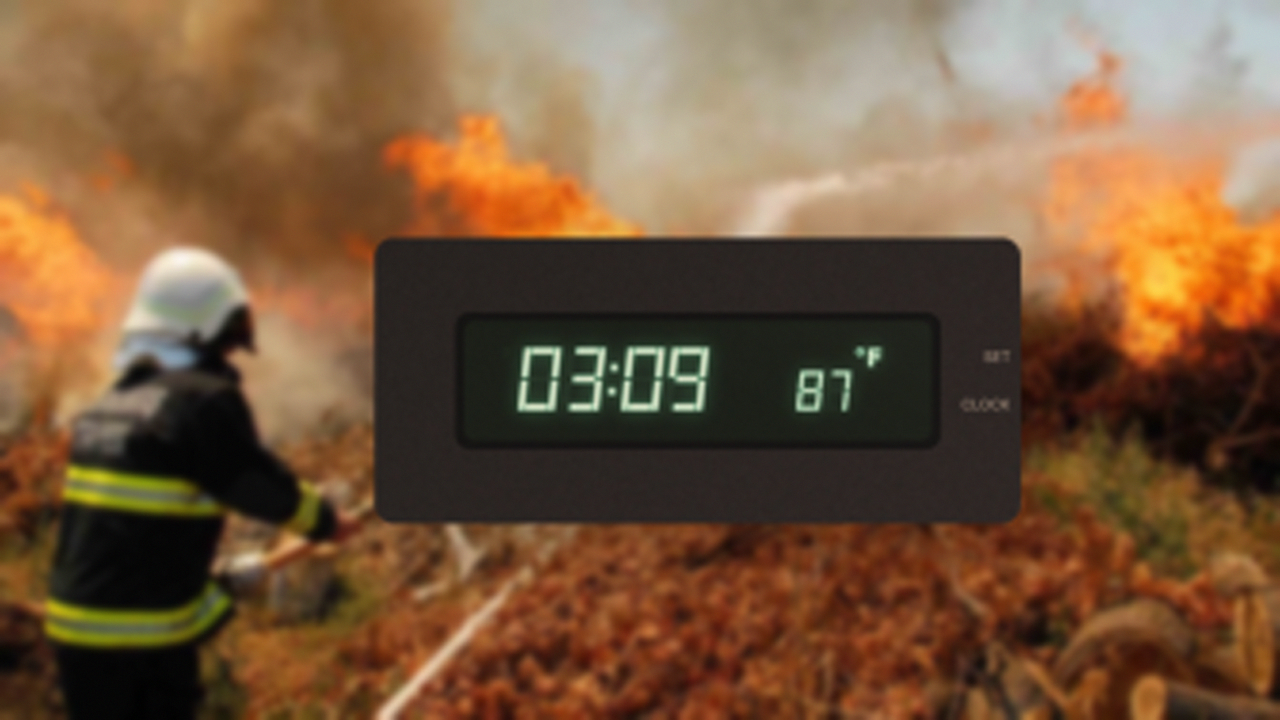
3 h 09 min
